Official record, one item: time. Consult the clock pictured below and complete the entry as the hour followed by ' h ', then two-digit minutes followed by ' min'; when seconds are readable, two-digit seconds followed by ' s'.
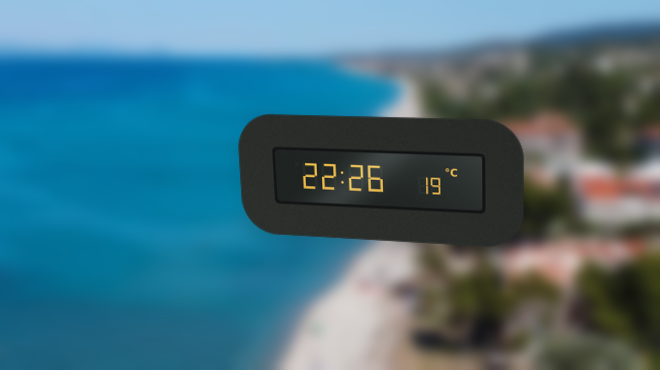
22 h 26 min
